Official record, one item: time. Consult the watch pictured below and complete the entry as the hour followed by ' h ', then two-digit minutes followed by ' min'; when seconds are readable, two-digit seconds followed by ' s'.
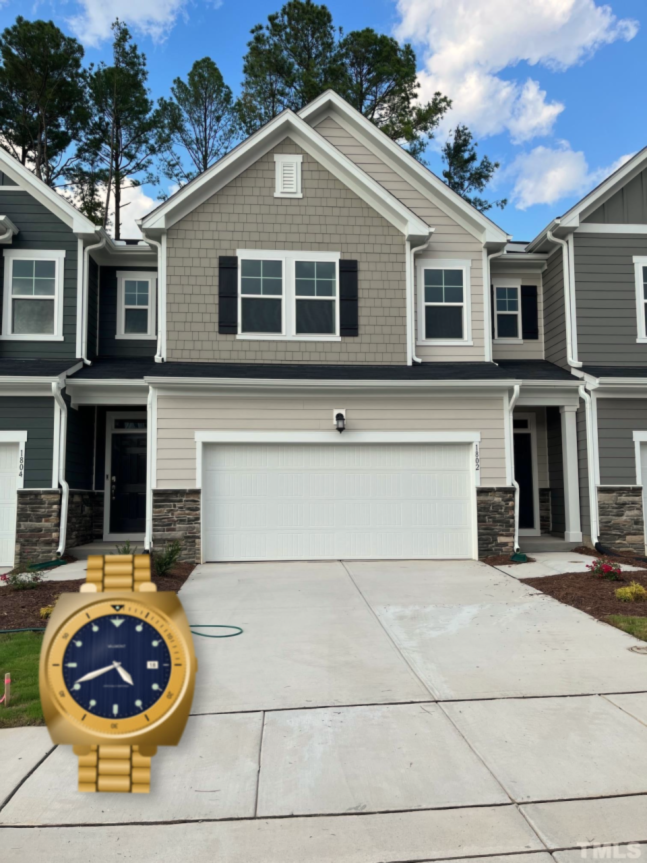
4 h 41 min
